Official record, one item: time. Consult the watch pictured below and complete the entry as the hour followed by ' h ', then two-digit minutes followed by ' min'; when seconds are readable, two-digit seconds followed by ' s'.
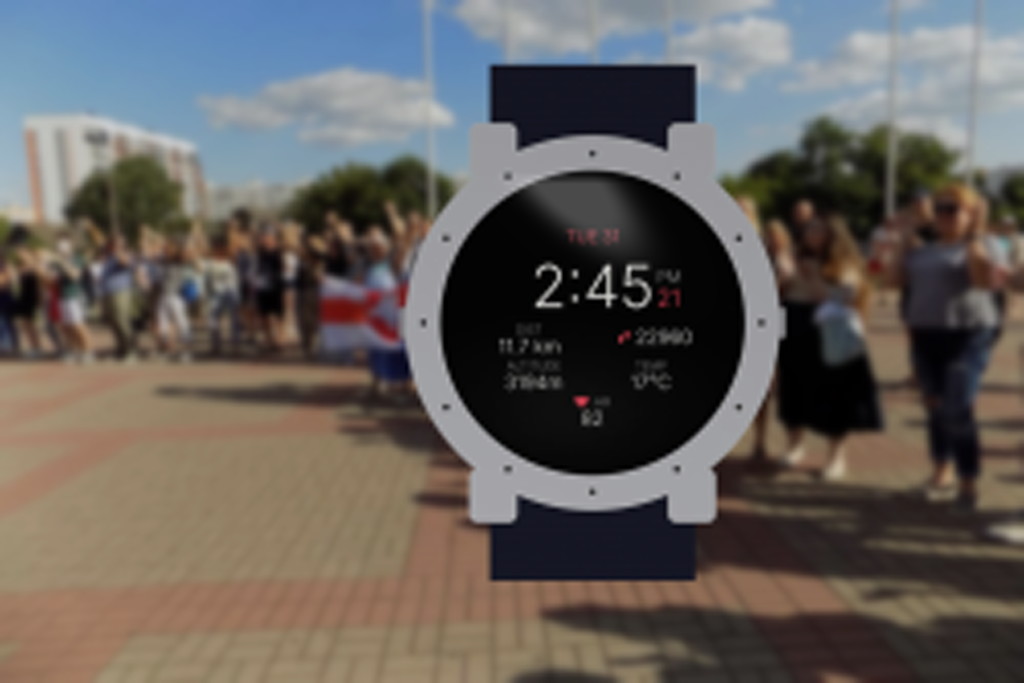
2 h 45 min
